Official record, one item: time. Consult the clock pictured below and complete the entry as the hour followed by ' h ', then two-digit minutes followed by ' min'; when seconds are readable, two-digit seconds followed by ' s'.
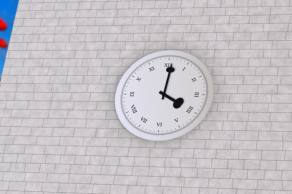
4 h 01 min
